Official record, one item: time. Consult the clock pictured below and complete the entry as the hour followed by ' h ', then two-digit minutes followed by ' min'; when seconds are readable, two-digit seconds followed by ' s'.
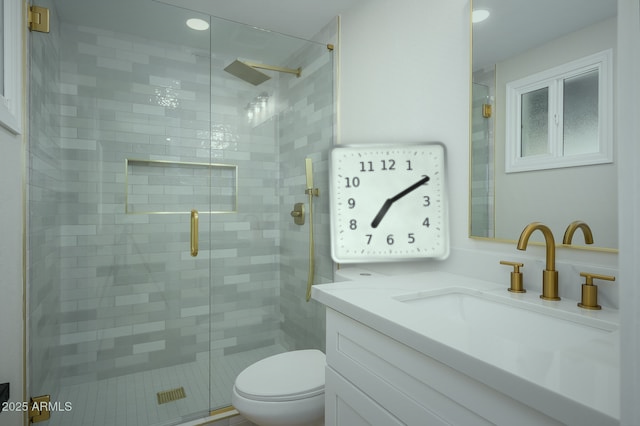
7 h 10 min
